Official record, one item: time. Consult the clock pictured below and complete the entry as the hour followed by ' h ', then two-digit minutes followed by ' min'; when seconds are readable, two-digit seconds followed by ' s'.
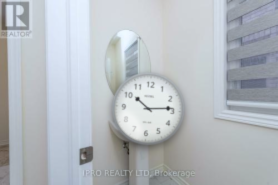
10 h 14 min
